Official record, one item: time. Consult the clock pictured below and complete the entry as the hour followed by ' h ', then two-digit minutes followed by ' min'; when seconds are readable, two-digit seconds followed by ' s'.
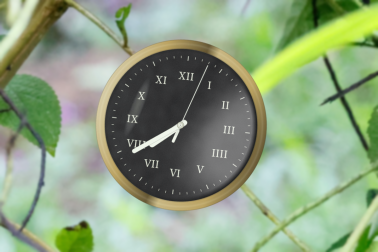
7 h 39 min 03 s
